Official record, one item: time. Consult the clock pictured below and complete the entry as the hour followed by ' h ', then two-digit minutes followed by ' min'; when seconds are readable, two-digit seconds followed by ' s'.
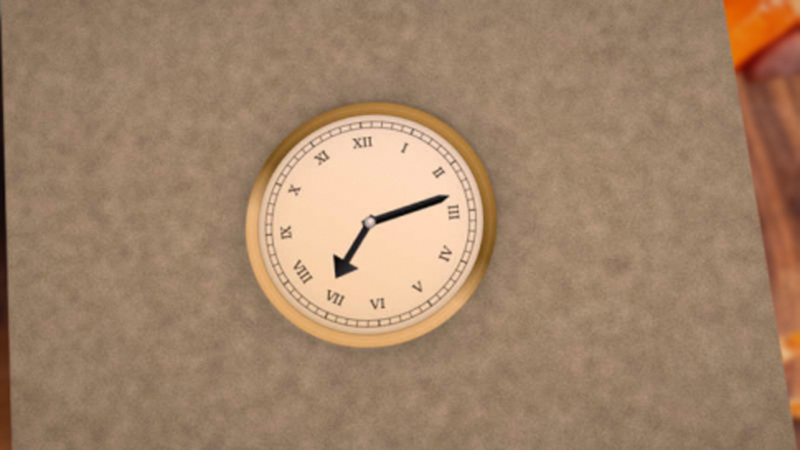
7 h 13 min
